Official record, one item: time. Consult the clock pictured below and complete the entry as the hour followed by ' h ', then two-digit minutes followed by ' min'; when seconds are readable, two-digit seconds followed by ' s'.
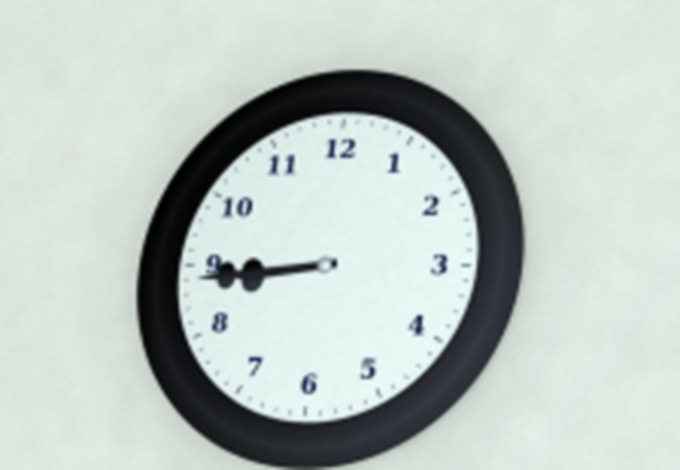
8 h 44 min
